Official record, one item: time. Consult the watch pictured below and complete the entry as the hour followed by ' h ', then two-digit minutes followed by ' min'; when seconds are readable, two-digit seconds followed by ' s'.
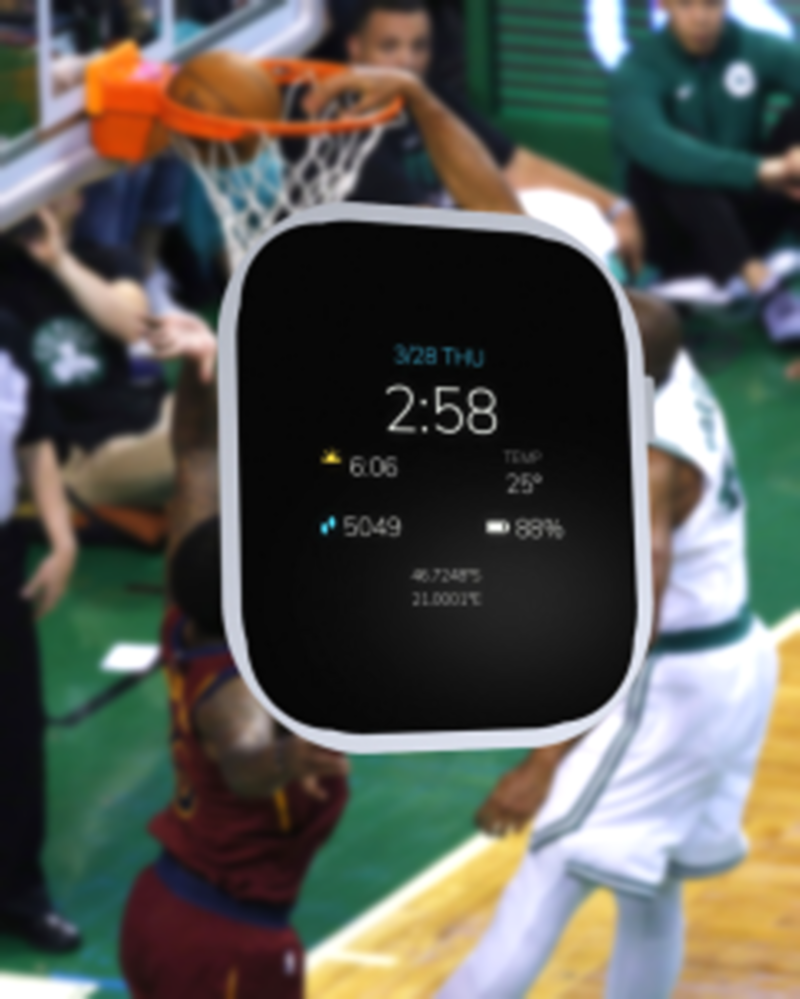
2 h 58 min
